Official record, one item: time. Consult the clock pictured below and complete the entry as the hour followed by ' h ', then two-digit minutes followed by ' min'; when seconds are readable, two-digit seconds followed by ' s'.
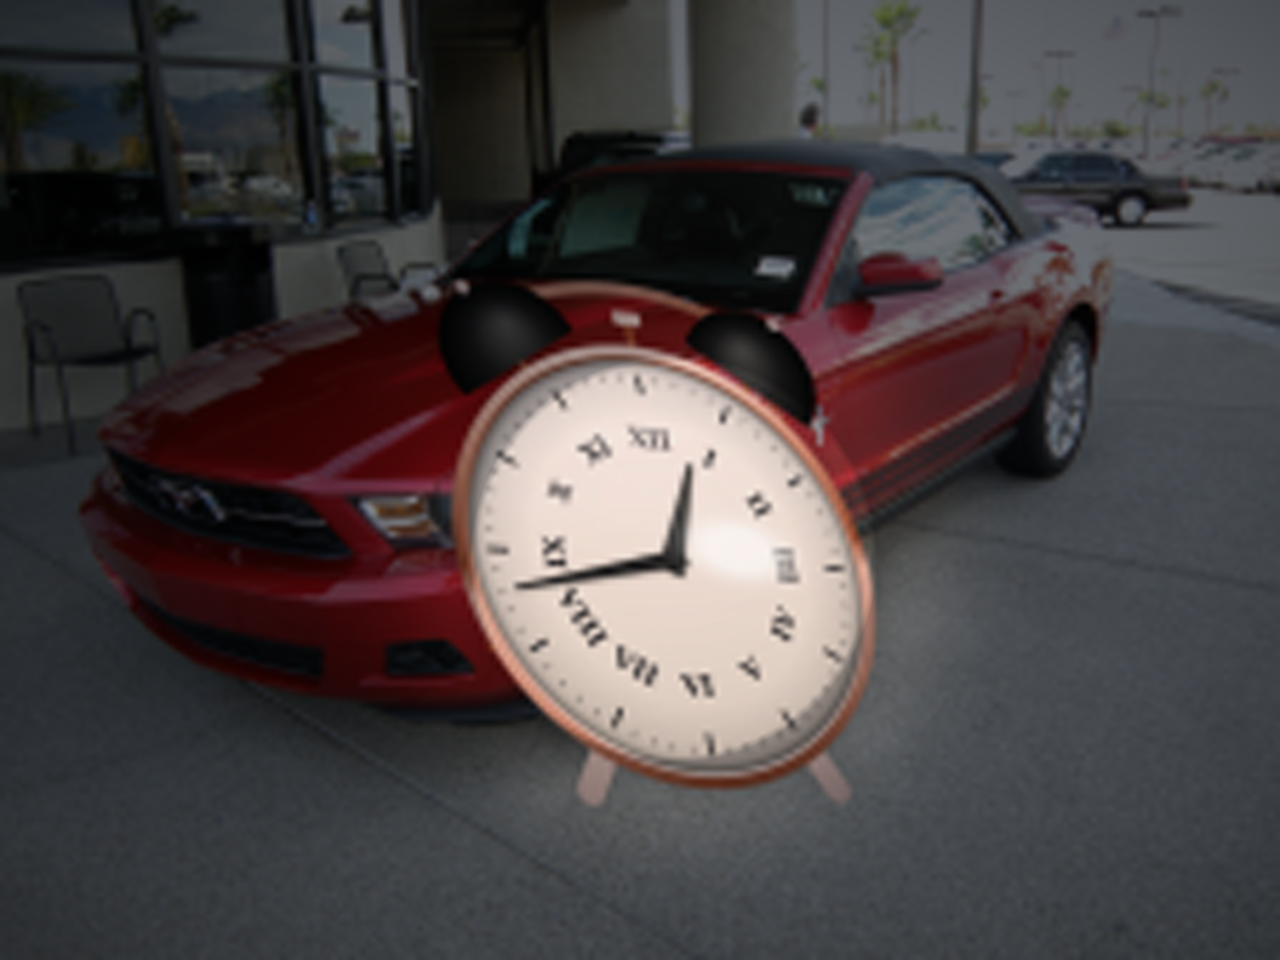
12 h 43 min
